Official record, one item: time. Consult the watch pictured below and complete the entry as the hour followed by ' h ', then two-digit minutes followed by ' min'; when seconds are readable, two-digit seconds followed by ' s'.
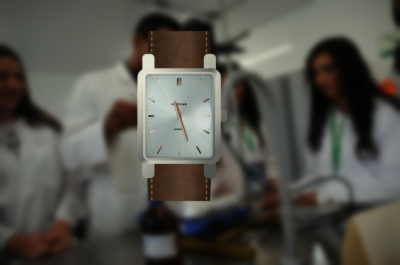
11 h 27 min
